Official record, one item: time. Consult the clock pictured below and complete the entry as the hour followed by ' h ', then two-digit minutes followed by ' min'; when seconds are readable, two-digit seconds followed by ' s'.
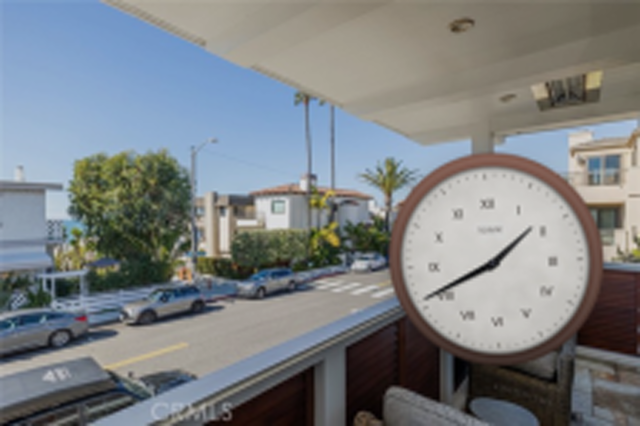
1 h 41 min
